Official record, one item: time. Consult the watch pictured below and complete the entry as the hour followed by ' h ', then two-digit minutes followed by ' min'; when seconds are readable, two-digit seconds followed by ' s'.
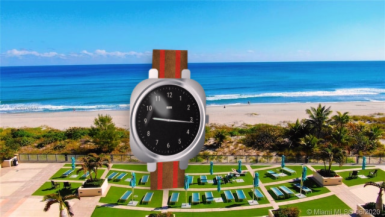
9 h 16 min
